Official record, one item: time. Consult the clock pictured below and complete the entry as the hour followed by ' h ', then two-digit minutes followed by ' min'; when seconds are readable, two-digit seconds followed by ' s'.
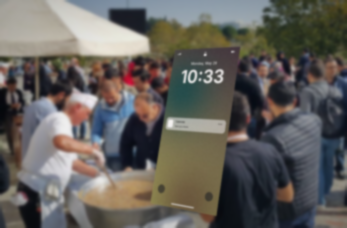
10 h 33 min
